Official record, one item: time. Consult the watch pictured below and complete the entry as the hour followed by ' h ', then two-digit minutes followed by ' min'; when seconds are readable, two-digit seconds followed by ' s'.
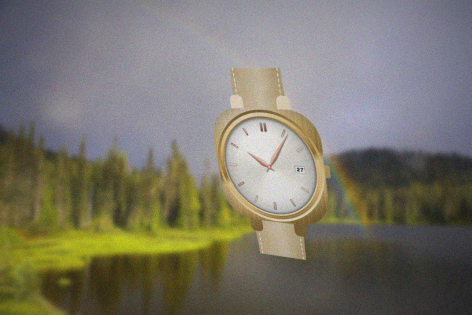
10 h 06 min
